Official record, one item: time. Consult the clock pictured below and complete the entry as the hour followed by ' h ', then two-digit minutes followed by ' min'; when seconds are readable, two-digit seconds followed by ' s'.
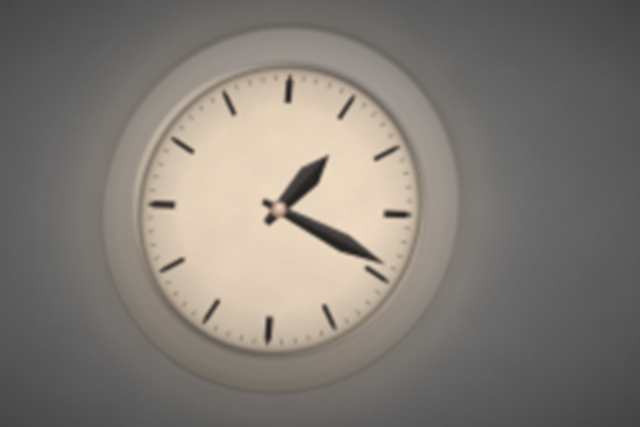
1 h 19 min
